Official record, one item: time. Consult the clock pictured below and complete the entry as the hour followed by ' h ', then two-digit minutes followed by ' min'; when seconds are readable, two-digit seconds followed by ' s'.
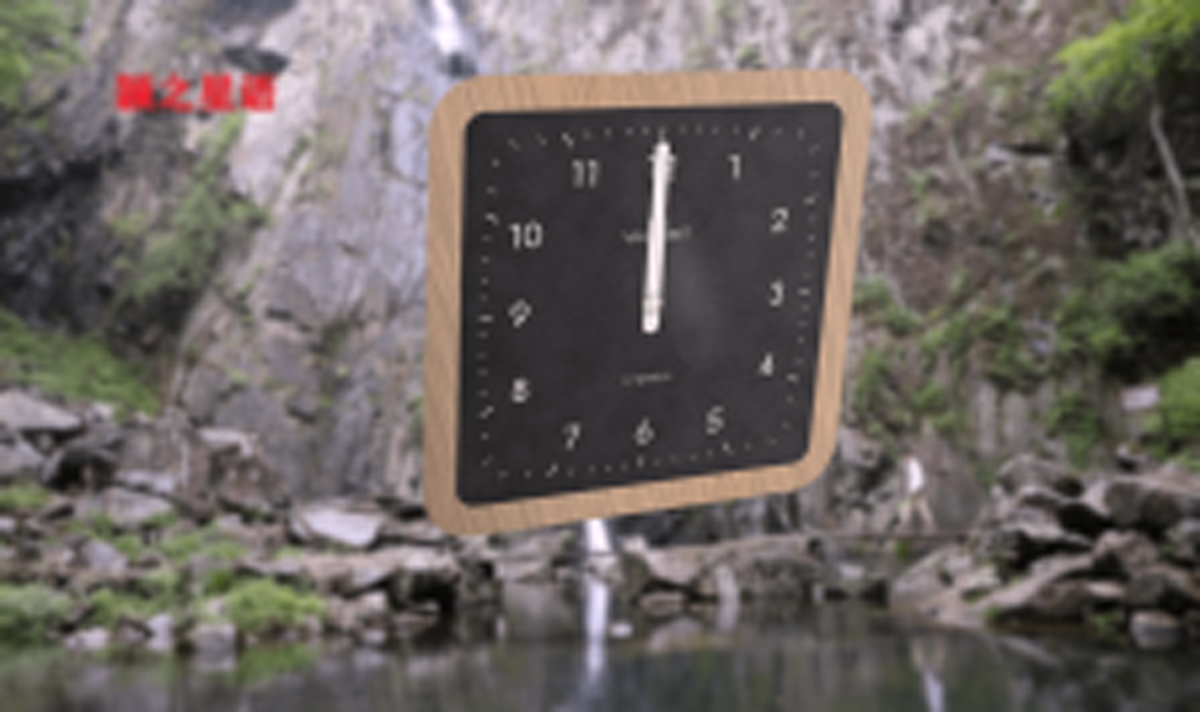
12 h 00 min
